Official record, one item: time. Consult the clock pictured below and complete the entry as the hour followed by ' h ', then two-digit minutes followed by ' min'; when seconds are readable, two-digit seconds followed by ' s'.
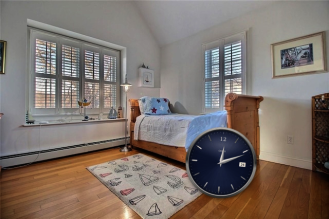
12 h 11 min
